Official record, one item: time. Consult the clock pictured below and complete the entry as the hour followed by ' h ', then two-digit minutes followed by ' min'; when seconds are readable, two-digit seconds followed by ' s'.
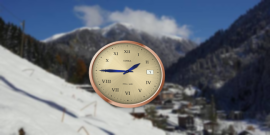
1 h 45 min
